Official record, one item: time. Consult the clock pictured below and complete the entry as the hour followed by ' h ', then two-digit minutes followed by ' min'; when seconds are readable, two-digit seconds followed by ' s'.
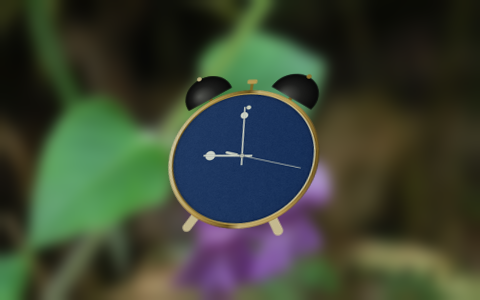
8 h 59 min 17 s
